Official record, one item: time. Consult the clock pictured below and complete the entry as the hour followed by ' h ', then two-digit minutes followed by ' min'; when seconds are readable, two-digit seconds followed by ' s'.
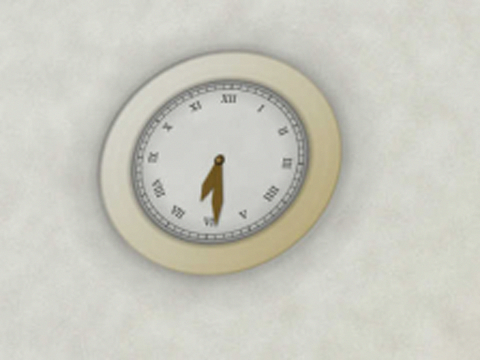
6 h 29 min
